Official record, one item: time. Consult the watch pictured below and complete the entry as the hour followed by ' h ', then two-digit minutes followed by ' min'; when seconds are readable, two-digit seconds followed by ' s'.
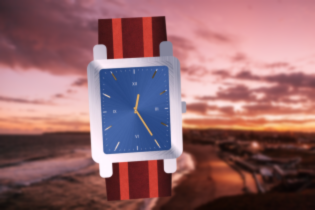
12 h 25 min
